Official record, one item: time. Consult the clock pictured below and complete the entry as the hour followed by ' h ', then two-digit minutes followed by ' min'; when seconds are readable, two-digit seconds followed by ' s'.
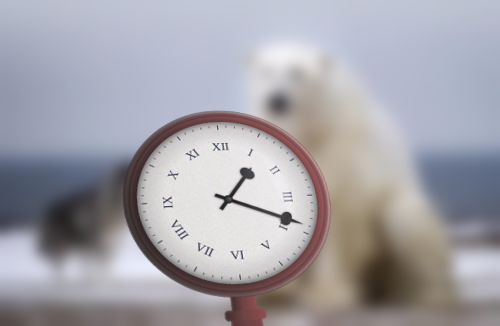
1 h 19 min
